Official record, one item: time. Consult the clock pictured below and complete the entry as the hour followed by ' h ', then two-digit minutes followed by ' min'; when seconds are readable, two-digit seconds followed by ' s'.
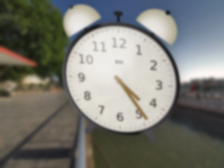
4 h 24 min
